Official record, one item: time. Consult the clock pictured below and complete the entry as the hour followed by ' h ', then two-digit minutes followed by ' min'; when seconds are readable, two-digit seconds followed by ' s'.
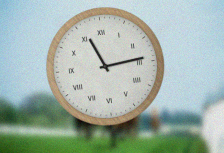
11 h 14 min
